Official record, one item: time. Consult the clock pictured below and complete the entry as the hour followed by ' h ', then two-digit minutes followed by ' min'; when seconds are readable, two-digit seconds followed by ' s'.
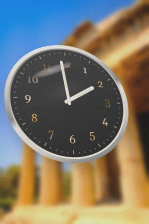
1 h 59 min
